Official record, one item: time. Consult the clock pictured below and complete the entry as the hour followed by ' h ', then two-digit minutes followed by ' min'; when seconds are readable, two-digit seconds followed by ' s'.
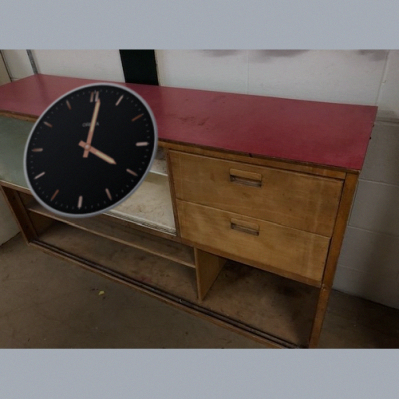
4 h 01 min
